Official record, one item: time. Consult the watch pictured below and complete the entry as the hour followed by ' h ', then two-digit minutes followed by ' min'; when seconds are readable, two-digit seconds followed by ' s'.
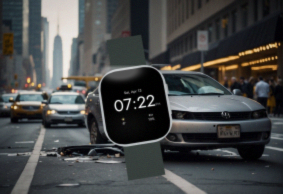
7 h 22 min
